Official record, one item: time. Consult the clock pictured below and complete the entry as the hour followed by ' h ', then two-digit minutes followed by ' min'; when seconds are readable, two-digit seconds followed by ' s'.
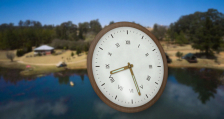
8 h 27 min
